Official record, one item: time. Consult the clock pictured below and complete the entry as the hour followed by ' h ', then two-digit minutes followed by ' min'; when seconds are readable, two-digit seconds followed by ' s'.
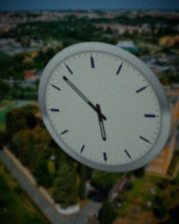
5 h 53 min
